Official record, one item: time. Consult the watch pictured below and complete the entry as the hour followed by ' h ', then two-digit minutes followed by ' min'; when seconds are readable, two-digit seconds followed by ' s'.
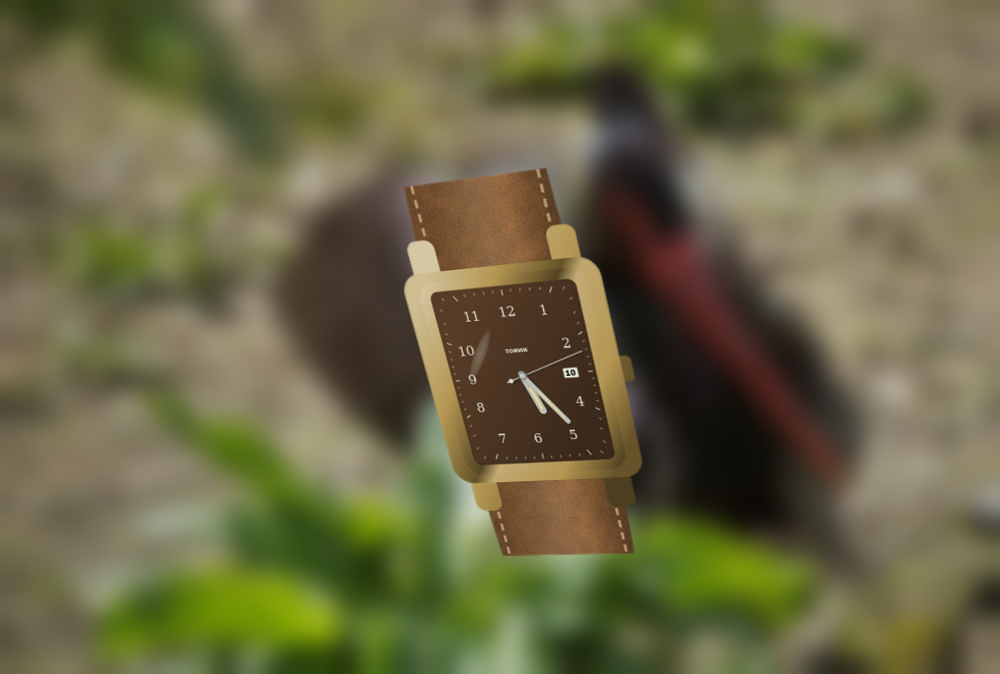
5 h 24 min 12 s
